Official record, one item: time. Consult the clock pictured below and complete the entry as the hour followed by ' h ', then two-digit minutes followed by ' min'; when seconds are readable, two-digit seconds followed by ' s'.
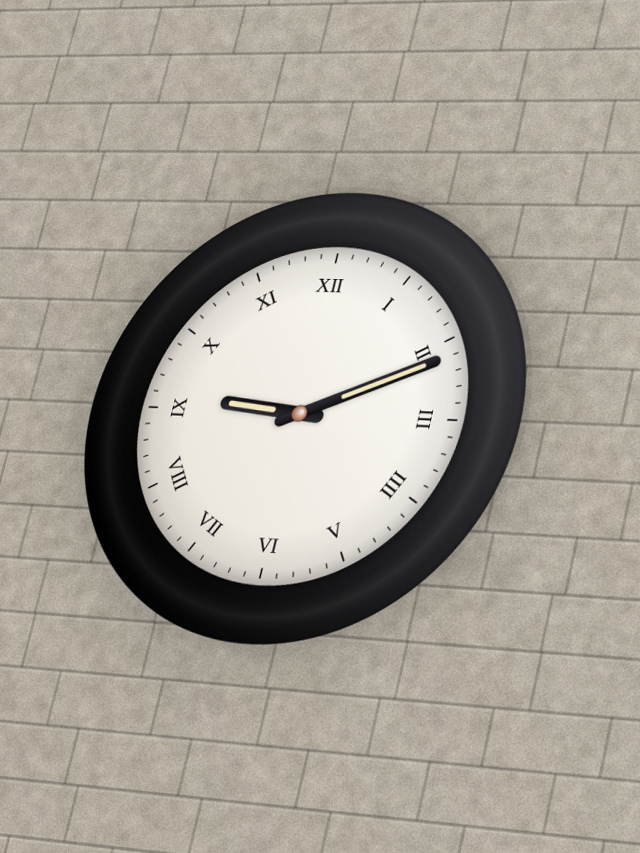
9 h 11 min
